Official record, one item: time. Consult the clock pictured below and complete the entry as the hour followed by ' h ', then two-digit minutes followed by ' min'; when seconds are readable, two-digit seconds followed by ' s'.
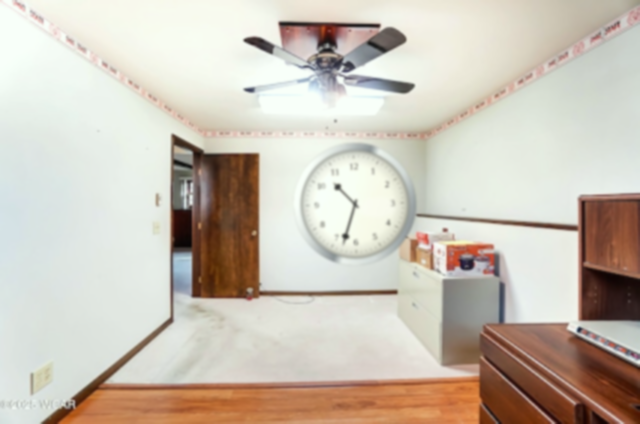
10 h 33 min
